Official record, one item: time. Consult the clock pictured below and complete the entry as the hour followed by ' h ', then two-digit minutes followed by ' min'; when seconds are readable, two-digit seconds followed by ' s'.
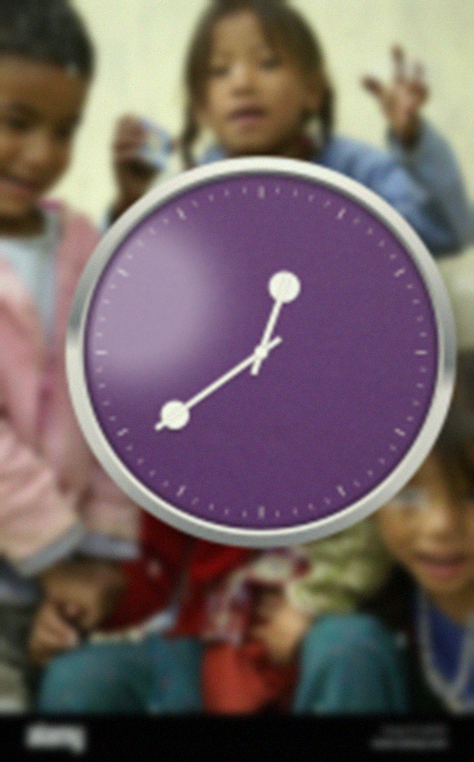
12 h 39 min
